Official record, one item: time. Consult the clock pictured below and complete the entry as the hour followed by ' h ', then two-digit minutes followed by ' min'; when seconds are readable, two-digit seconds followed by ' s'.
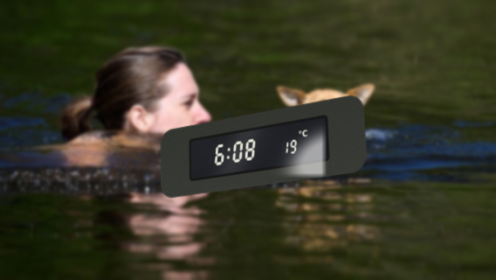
6 h 08 min
